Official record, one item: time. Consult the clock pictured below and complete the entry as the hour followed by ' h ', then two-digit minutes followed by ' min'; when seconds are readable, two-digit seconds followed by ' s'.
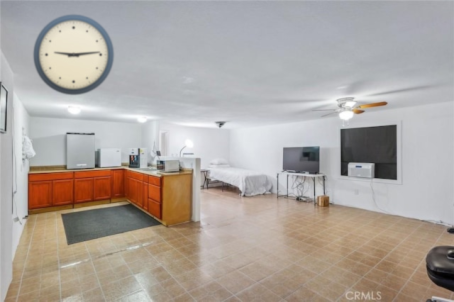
9 h 14 min
